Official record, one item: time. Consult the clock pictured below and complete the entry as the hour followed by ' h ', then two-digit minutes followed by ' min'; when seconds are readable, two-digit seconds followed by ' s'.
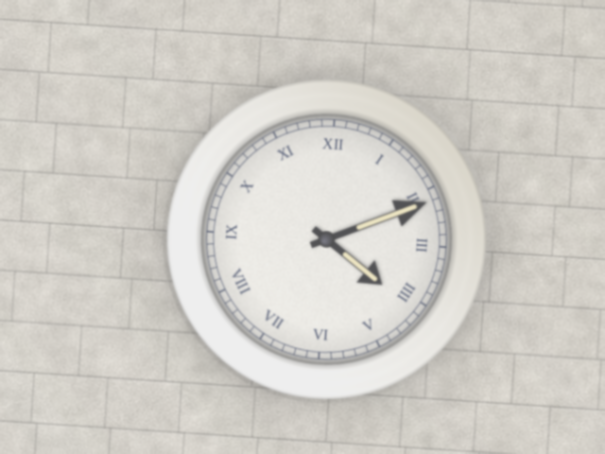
4 h 11 min
